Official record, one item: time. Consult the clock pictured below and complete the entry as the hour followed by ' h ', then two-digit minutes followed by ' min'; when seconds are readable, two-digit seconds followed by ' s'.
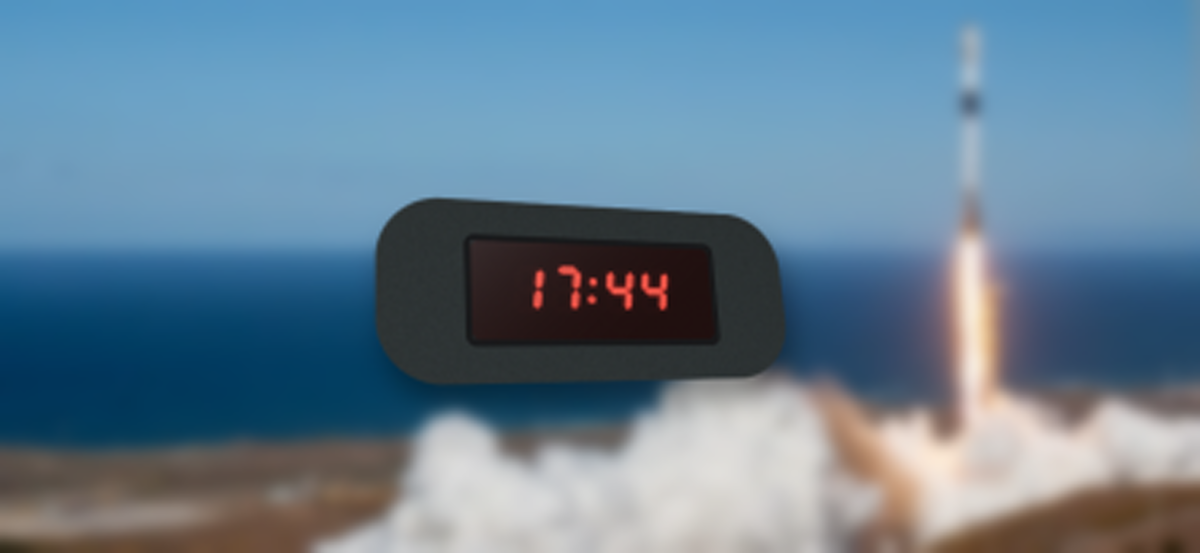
17 h 44 min
